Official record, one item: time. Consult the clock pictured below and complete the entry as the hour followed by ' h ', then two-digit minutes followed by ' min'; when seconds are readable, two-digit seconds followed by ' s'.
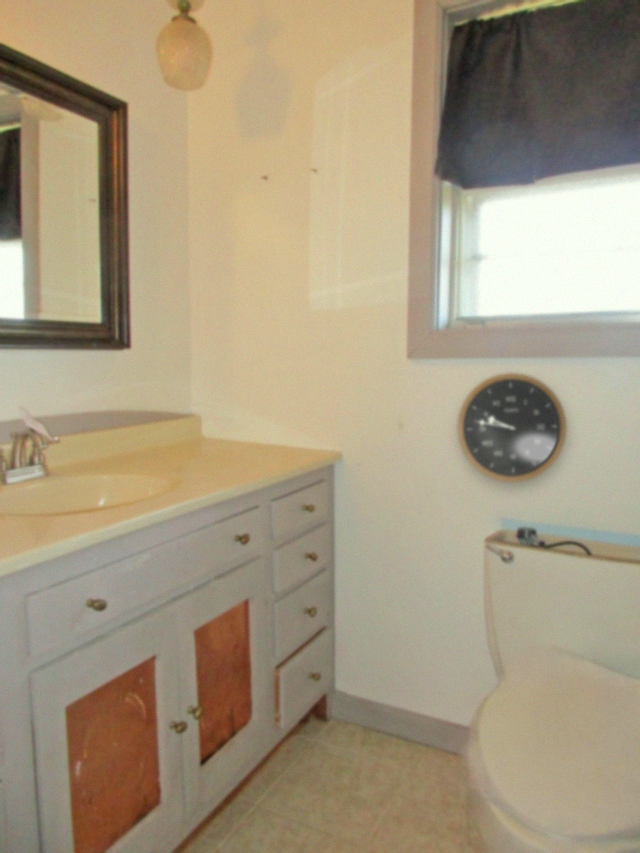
9 h 47 min
